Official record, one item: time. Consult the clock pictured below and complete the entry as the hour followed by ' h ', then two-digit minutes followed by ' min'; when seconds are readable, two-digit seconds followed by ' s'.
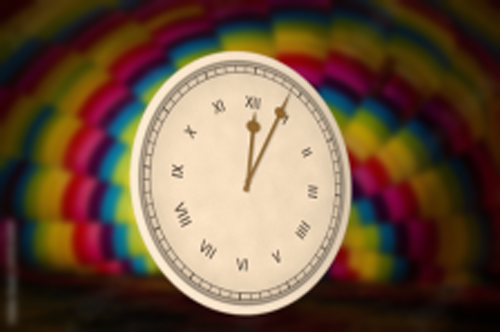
12 h 04 min
